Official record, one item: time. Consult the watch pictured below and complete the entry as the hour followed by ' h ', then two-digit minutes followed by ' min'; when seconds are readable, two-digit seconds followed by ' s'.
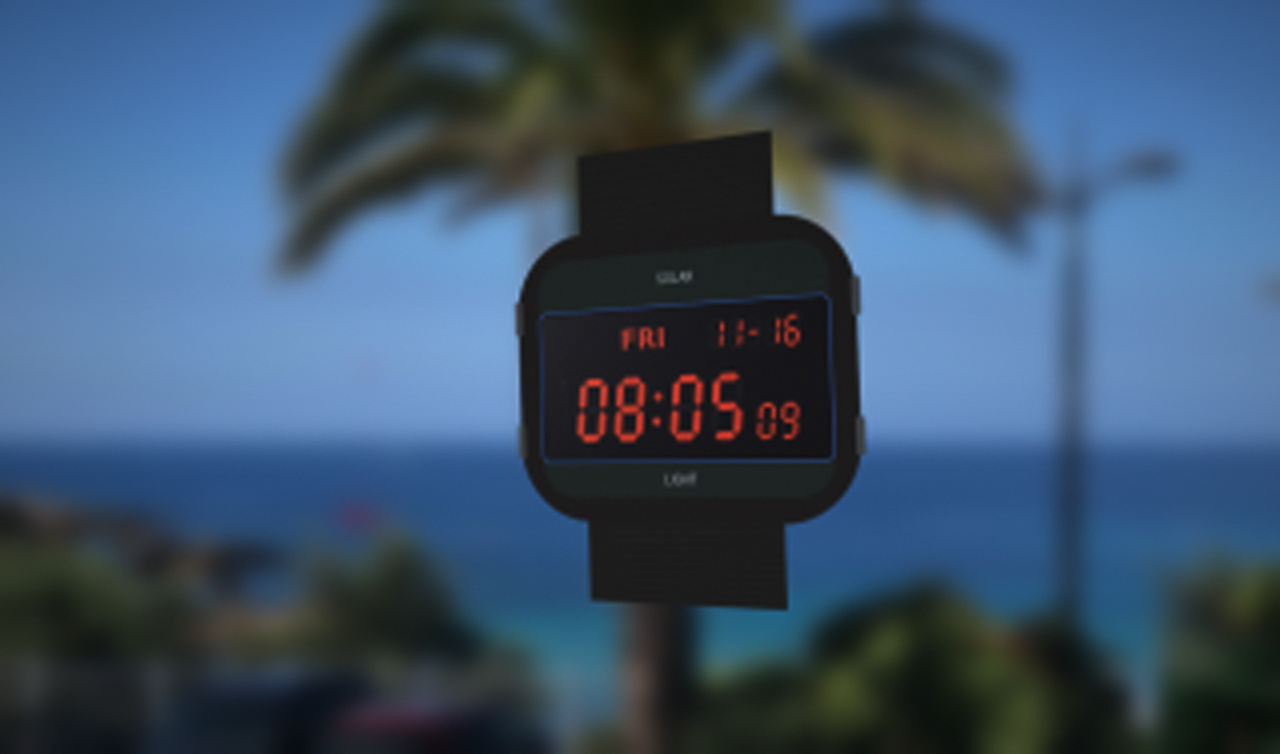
8 h 05 min 09 s
